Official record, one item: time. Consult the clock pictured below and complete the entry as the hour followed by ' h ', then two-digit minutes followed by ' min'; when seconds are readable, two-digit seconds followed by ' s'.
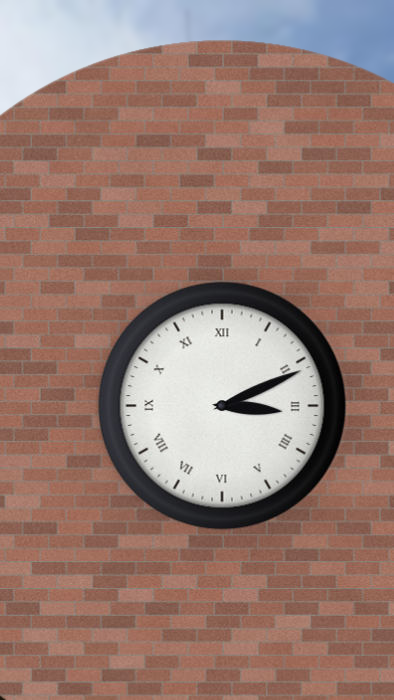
3 h 11 min
